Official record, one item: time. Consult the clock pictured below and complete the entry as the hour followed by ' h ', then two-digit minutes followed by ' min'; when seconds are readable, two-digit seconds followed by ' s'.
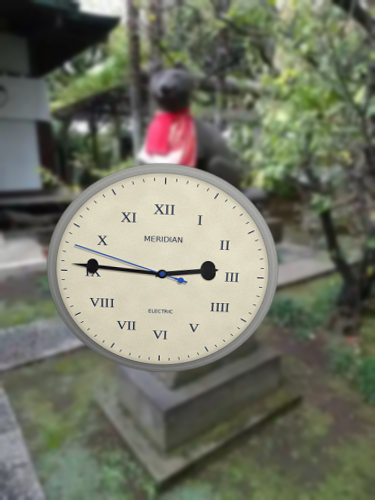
2 h 45 min 48 s
